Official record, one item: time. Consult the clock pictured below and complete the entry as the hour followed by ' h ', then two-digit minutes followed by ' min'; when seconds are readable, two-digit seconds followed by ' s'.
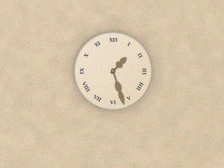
1 h 27 min
